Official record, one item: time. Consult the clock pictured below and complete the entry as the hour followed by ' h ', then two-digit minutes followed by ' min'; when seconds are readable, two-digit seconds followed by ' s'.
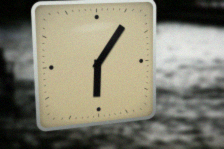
6 h 06 min
